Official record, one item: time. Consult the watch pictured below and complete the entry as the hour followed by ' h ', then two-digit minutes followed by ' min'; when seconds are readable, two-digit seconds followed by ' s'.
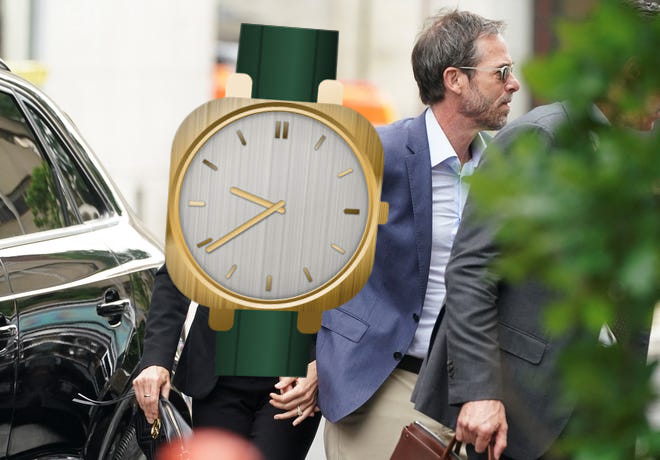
9 h 39 min
